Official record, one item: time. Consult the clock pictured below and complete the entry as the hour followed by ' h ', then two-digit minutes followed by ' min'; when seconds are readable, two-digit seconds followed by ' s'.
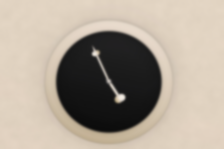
4 h 56 min
